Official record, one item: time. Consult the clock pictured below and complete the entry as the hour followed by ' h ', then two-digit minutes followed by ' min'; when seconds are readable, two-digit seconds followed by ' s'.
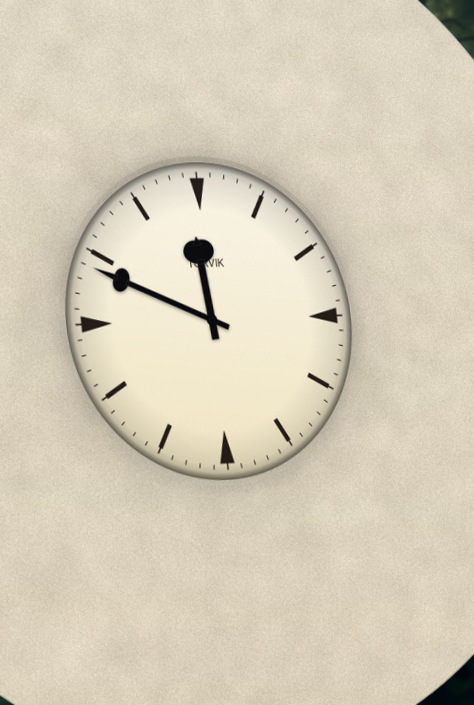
11 h 49 min
